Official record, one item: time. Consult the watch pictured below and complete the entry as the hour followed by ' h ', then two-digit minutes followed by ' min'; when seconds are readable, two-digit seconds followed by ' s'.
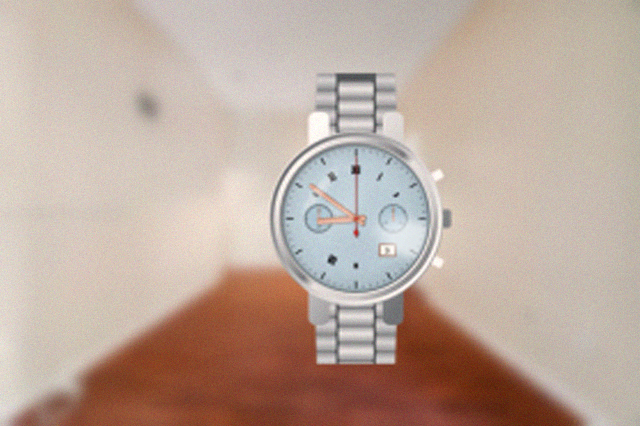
8 h 51 min
